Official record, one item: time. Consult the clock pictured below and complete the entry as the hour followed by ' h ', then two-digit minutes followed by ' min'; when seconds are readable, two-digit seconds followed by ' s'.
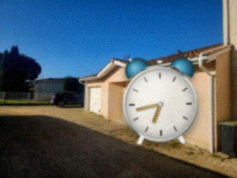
6 h 43 min
